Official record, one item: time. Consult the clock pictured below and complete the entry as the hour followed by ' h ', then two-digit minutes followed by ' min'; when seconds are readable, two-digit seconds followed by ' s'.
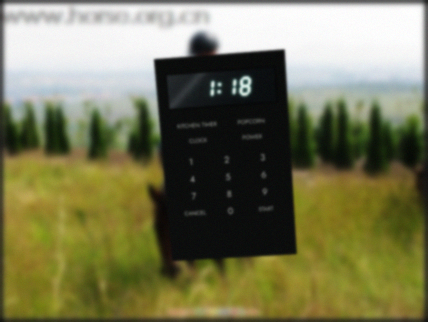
1 h 18 min
